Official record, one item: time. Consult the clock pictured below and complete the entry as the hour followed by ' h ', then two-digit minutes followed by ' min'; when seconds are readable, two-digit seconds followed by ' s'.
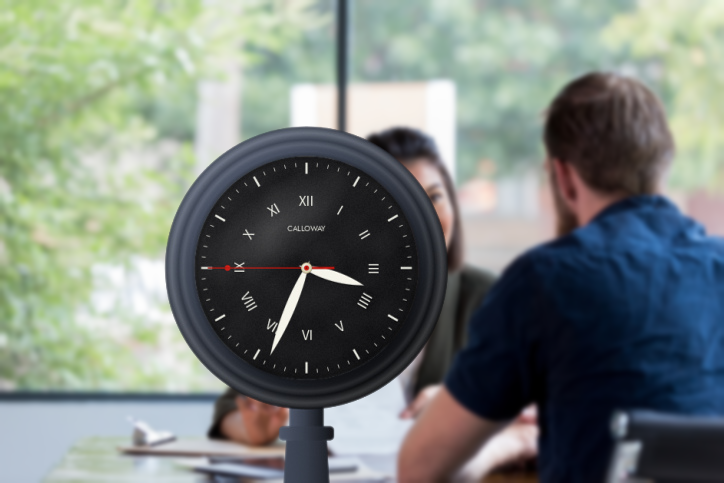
3 h 33 min 45 s
